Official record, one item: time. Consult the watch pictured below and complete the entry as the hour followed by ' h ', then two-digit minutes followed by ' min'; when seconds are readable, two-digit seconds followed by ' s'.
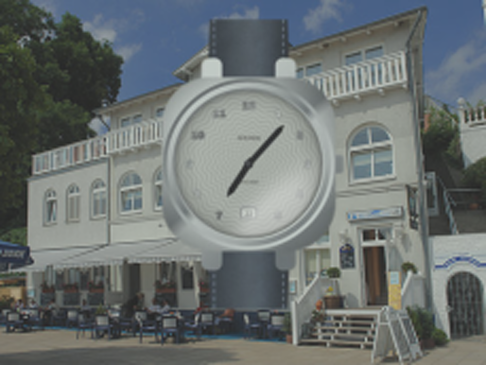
7 h 07 min
